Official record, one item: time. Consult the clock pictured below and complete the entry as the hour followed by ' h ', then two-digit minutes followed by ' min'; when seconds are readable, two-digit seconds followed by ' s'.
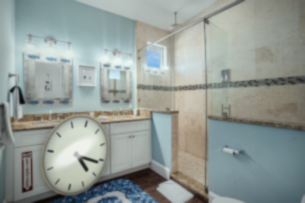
4 h 16 min
